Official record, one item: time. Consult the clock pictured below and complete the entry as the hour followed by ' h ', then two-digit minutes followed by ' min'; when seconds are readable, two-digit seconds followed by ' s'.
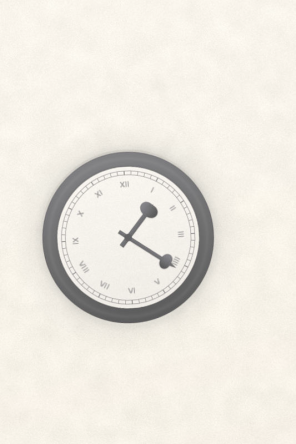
1 h 21 min
